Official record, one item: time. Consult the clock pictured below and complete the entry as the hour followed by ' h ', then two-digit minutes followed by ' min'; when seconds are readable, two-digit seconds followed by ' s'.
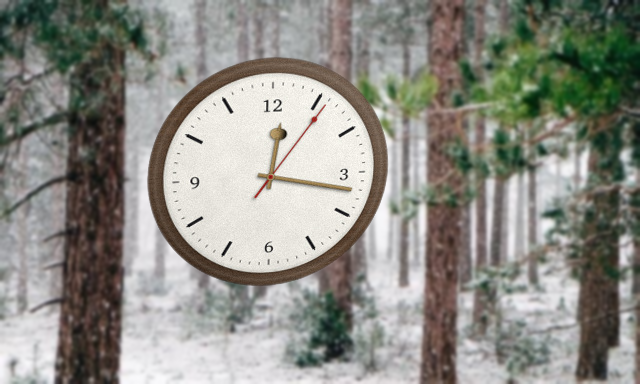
12 h 17 min 06 s
